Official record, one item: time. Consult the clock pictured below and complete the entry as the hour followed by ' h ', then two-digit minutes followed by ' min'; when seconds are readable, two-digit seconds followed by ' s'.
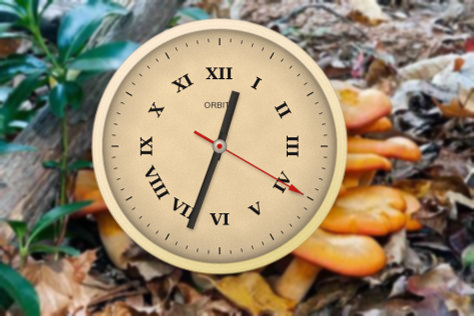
12 h 33 min 20 s
